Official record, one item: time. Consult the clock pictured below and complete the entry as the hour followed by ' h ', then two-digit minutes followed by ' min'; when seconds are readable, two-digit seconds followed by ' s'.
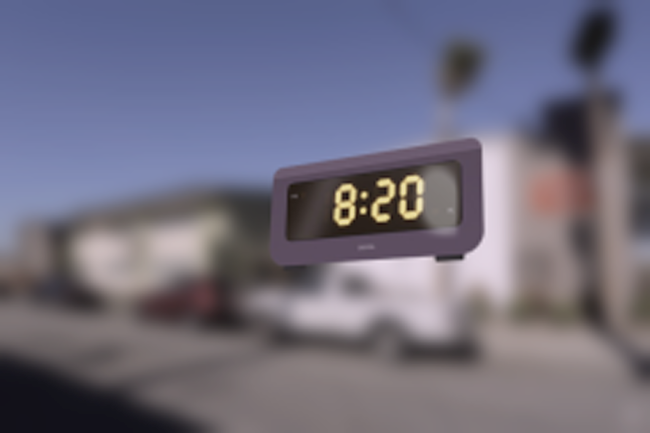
8 h 20 min
